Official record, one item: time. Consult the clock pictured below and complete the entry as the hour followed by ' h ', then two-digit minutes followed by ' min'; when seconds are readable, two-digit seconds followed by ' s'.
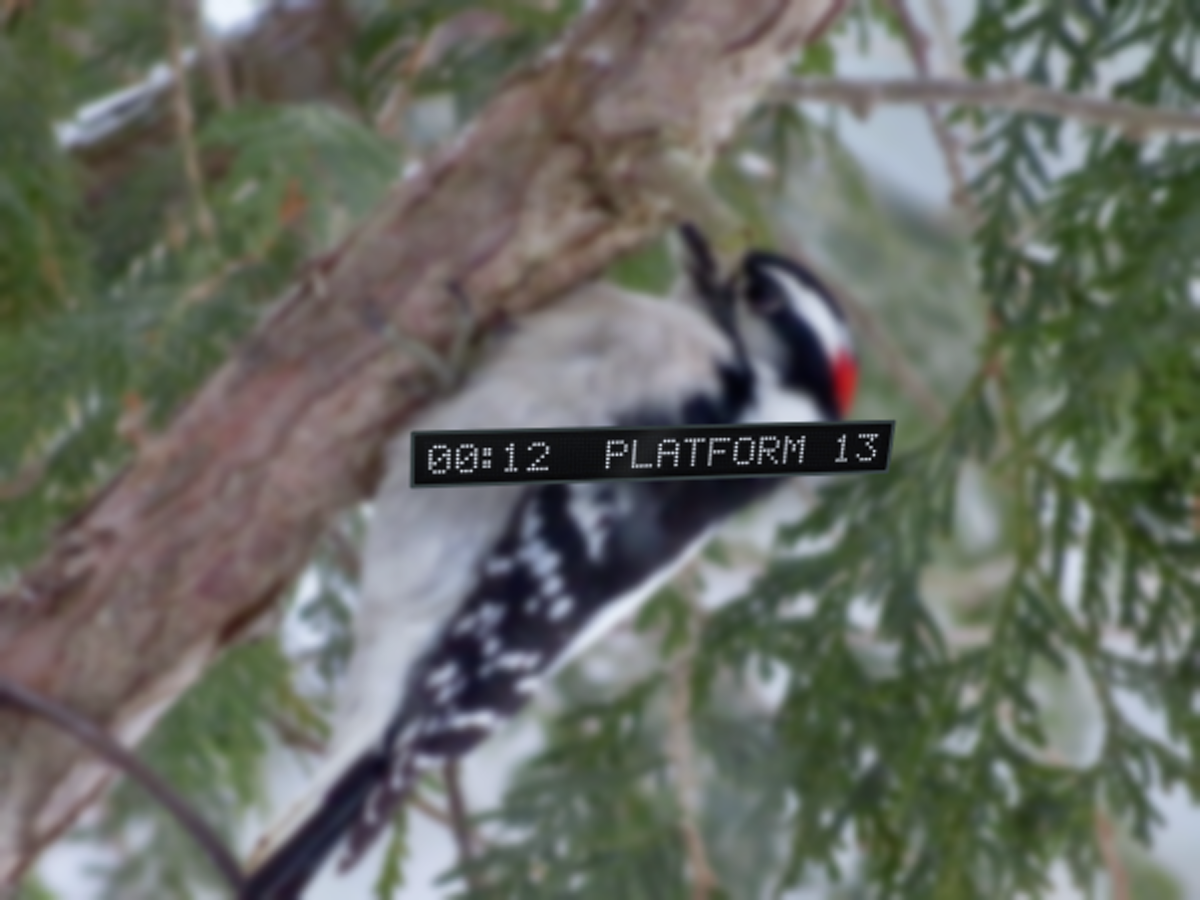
0 h 12 min
